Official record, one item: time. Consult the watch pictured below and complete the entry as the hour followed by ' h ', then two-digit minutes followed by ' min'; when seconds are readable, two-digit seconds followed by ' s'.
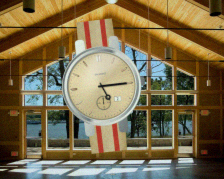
5 h 15 min
